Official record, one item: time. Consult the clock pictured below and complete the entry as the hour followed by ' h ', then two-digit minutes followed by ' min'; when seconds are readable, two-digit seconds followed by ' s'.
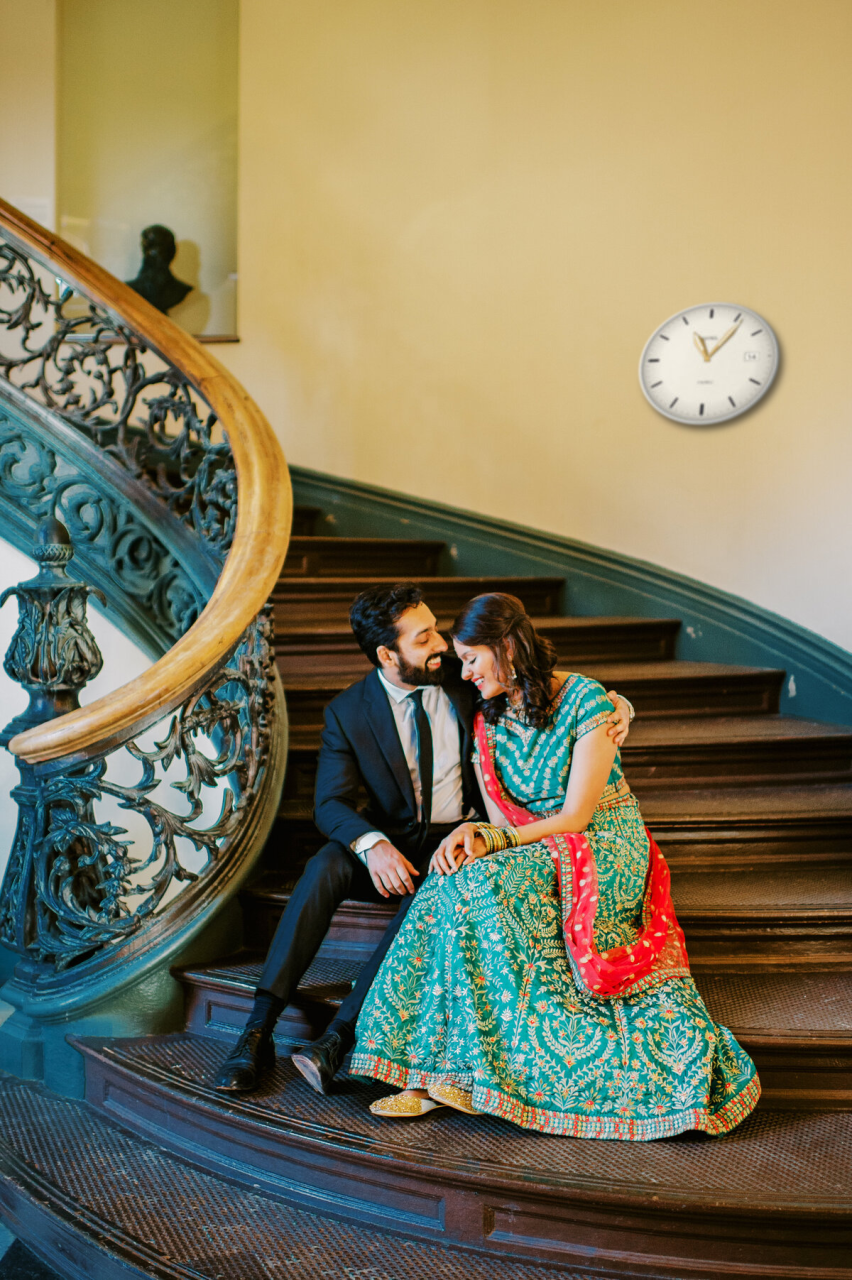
11 h 06 min
